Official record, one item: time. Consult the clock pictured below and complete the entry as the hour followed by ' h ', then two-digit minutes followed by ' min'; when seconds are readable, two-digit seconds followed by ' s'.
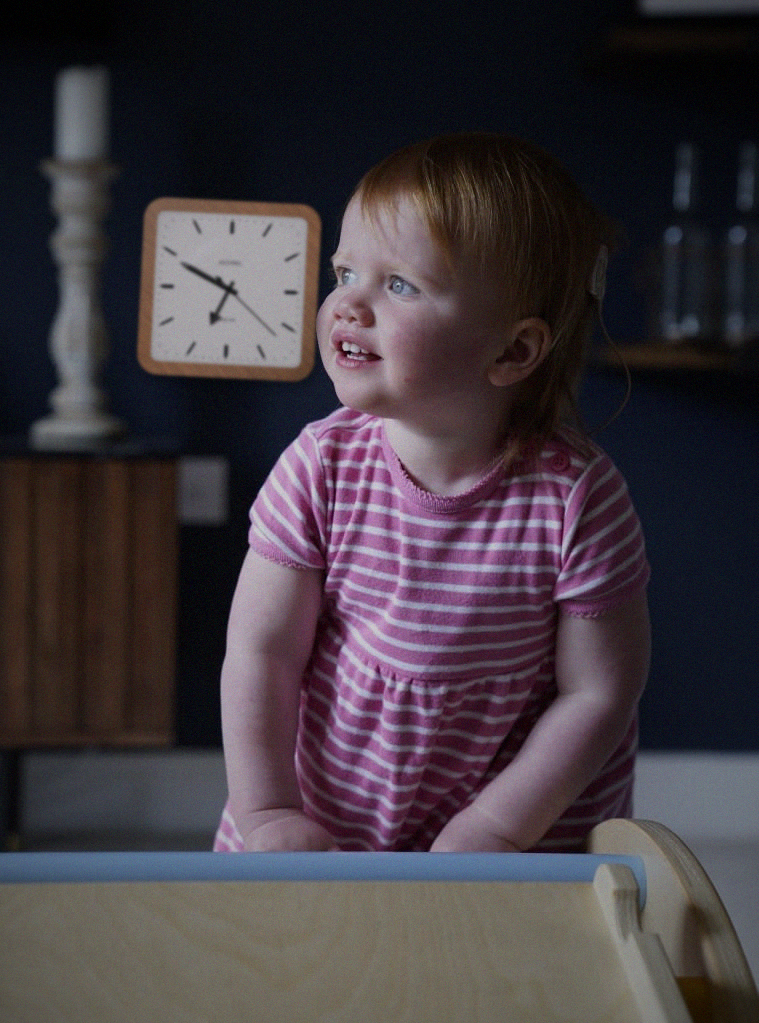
6 h 49 min 22 s
